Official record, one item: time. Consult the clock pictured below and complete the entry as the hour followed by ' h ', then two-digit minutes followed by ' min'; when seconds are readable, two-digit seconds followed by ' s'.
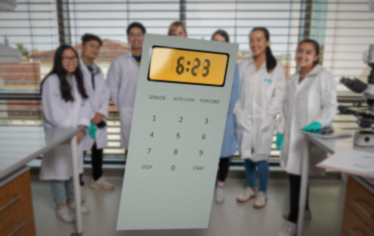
6 h 23 min
